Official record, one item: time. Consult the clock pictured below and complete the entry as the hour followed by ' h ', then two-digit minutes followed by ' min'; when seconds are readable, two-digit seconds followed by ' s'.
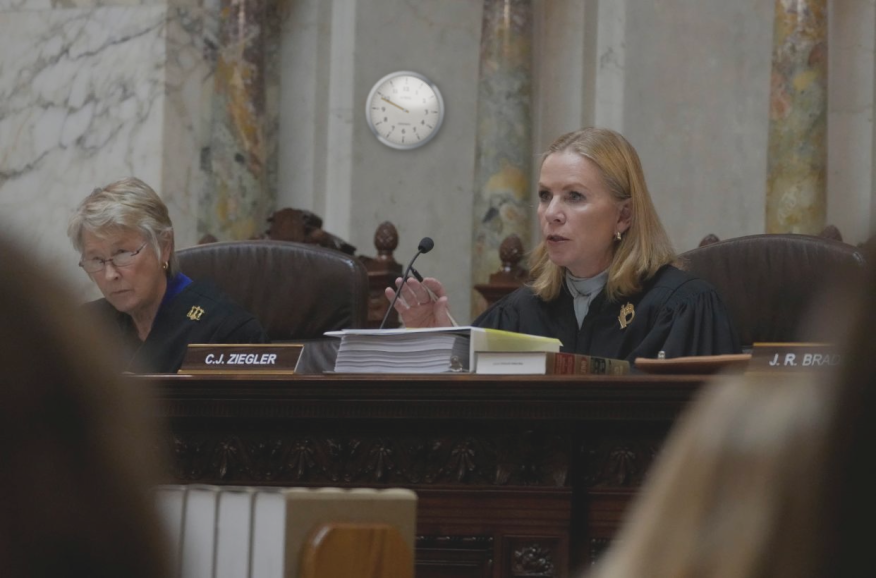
9 h 49 min
